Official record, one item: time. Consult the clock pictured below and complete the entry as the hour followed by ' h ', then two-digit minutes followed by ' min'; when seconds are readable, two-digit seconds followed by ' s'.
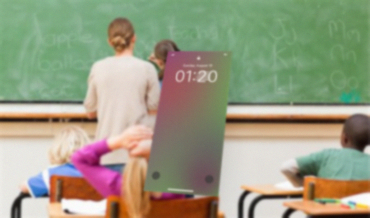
1 h 20 min
